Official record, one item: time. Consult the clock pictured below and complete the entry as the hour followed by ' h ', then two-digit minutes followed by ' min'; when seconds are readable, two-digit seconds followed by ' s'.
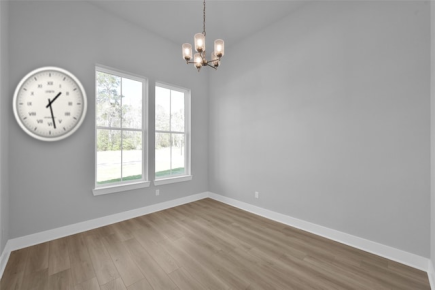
1 h 28 min
